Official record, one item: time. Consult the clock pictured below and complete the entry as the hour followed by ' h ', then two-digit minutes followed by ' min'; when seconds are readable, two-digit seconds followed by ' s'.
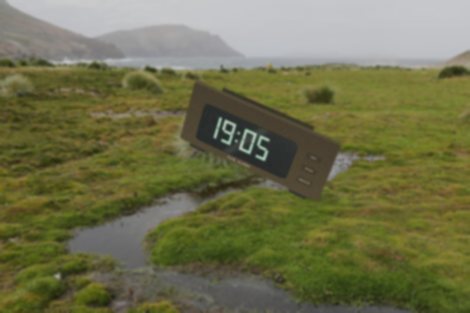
19 h 05 min
